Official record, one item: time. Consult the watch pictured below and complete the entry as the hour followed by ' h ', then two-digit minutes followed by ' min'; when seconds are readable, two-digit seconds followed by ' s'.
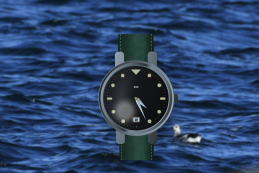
4 h 26 min
